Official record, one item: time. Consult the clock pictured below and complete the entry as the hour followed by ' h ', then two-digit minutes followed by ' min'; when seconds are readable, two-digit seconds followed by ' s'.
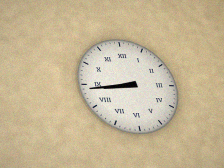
8 h 44 min
